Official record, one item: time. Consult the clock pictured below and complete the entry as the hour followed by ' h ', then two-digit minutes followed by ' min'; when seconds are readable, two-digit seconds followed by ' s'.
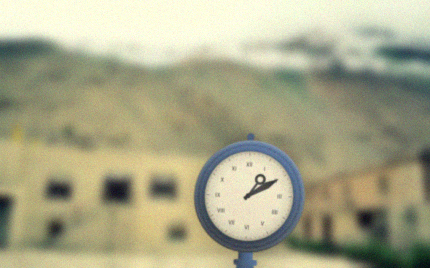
1 h 10 min
